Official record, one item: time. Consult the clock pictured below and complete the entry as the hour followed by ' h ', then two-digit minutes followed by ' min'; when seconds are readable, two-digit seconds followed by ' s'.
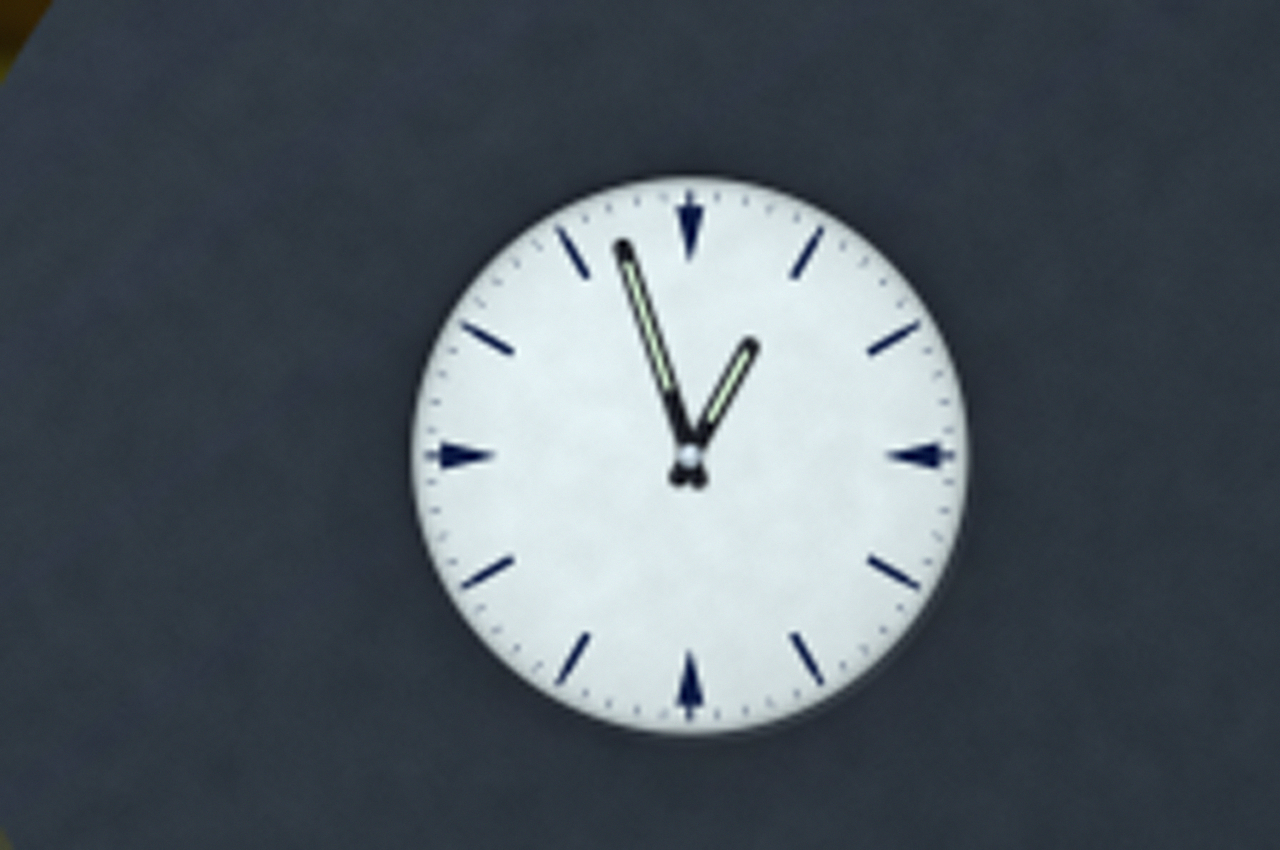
12 h 57 min
